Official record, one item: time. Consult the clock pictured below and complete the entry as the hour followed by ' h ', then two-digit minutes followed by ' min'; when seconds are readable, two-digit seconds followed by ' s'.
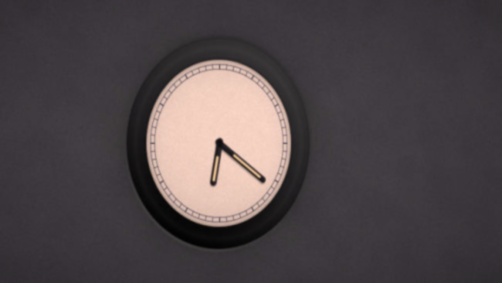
6 h 21 min
